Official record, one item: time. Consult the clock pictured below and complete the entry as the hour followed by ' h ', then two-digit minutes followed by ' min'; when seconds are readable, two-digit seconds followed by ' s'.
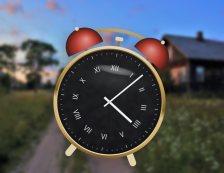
4 h 07 min
